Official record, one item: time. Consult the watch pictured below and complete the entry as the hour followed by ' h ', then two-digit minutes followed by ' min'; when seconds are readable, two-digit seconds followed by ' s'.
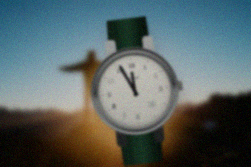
11 h 56 min
